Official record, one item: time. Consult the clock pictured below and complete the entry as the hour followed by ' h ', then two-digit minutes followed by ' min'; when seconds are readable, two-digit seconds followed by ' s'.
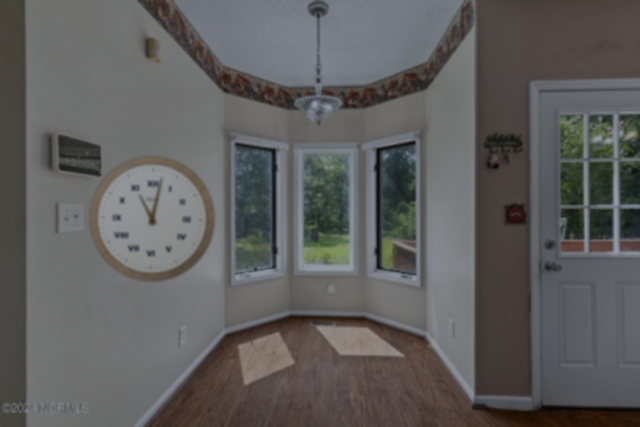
11 h 02 min
